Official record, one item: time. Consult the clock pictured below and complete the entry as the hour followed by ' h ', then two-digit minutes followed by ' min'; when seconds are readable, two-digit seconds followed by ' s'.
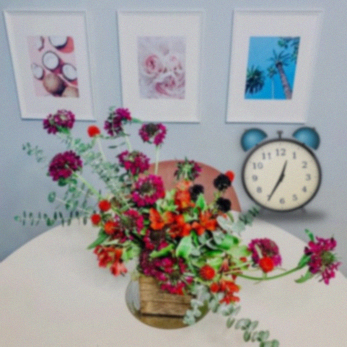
12 h 35 min
